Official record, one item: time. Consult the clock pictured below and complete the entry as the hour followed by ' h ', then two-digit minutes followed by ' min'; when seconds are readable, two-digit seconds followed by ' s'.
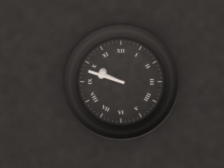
9 h 48 min
